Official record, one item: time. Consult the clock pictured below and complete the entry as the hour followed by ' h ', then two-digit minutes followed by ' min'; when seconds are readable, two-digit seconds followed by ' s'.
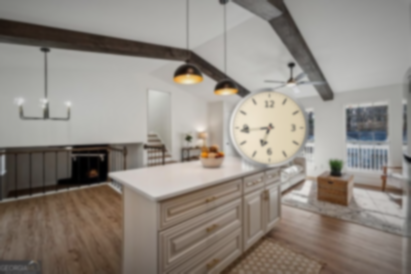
6 h 44 min
